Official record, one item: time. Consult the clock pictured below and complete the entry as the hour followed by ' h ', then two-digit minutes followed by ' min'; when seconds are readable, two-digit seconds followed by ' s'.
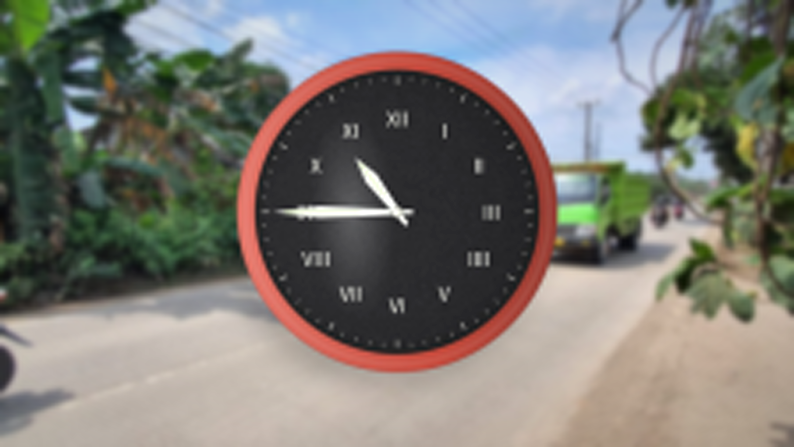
10 h 45 min
